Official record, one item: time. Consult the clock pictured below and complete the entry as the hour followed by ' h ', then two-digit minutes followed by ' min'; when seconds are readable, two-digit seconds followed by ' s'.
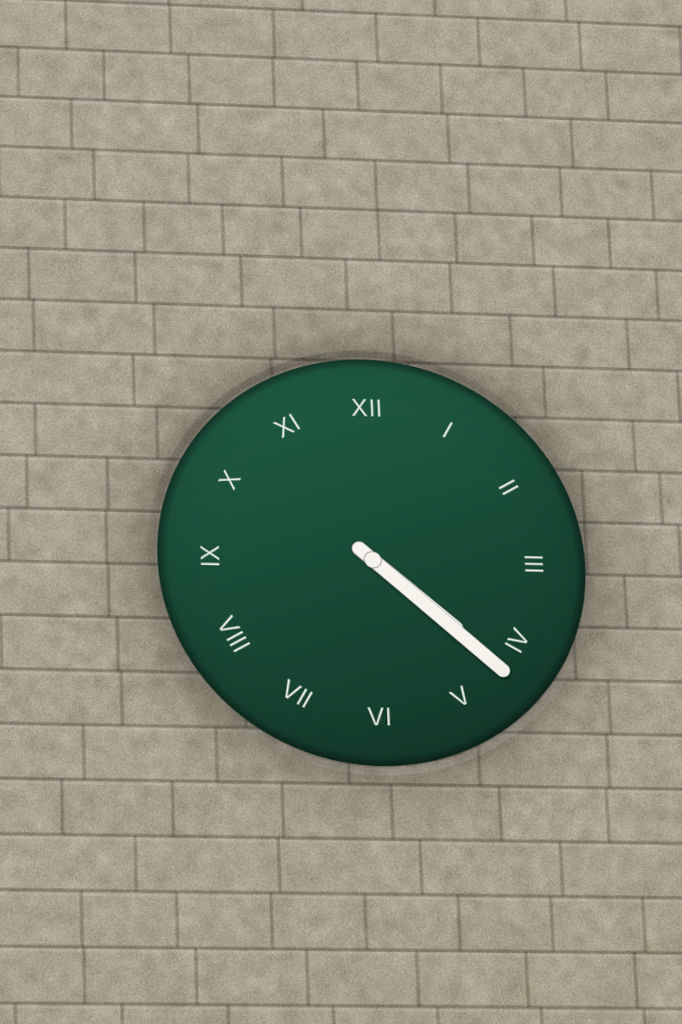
4 h 22 min
